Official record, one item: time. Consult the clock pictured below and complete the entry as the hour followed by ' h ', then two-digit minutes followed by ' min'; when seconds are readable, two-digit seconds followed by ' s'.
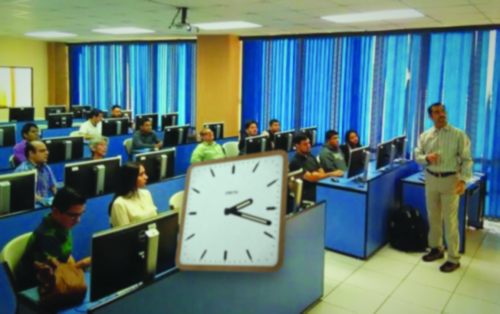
2 h 18 min
